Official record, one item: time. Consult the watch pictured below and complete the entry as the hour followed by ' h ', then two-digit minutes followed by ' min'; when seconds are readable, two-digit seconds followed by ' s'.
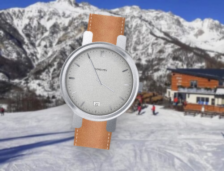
3 h 55 min
